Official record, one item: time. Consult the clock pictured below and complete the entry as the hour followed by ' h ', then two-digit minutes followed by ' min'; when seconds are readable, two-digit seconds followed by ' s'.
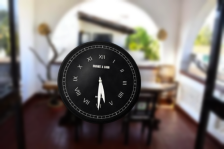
5 h 30 min
